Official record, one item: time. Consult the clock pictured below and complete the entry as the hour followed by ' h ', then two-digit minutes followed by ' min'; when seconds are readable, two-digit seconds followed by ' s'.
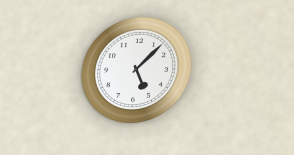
5 h 07 min
